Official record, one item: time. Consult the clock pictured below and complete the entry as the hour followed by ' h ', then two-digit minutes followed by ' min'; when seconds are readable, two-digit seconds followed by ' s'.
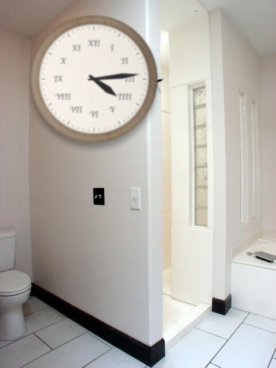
4 h 14 min
